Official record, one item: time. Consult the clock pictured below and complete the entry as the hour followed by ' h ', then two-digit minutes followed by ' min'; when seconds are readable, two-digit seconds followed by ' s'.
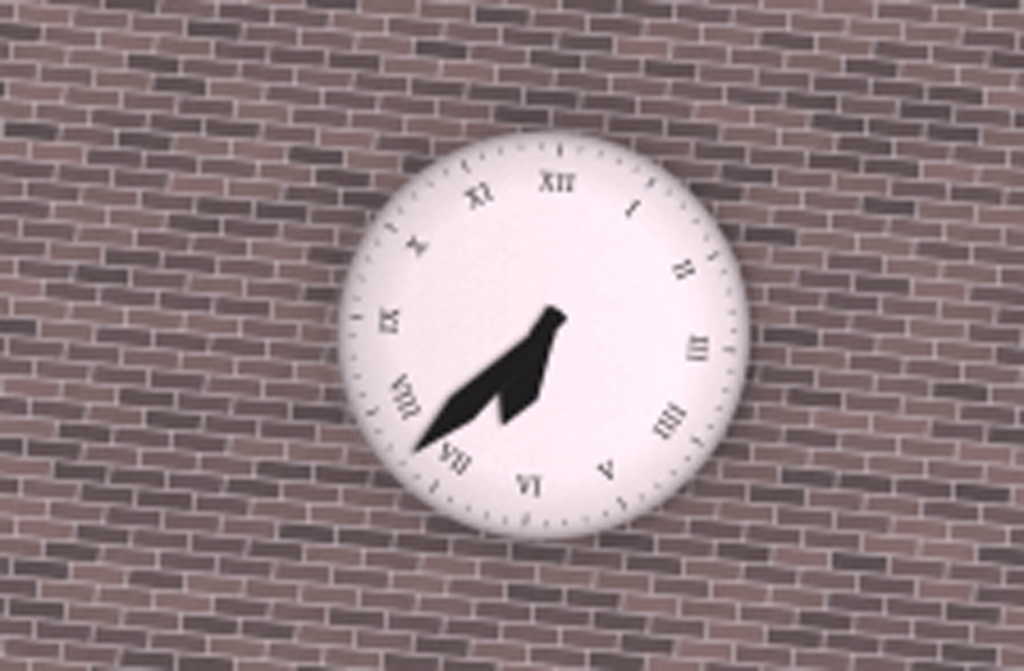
6 h 37 min
